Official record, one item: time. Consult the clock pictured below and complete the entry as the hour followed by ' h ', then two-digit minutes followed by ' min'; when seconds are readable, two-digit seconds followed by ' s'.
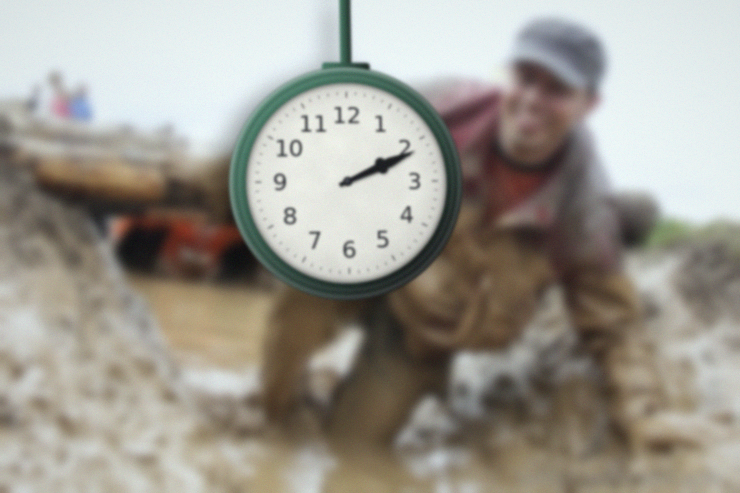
2 h 11 min
